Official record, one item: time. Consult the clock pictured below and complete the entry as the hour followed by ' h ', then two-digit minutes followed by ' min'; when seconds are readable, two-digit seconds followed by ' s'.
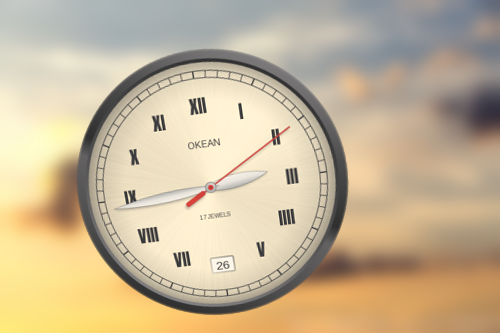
2 h 44 min 10 s
